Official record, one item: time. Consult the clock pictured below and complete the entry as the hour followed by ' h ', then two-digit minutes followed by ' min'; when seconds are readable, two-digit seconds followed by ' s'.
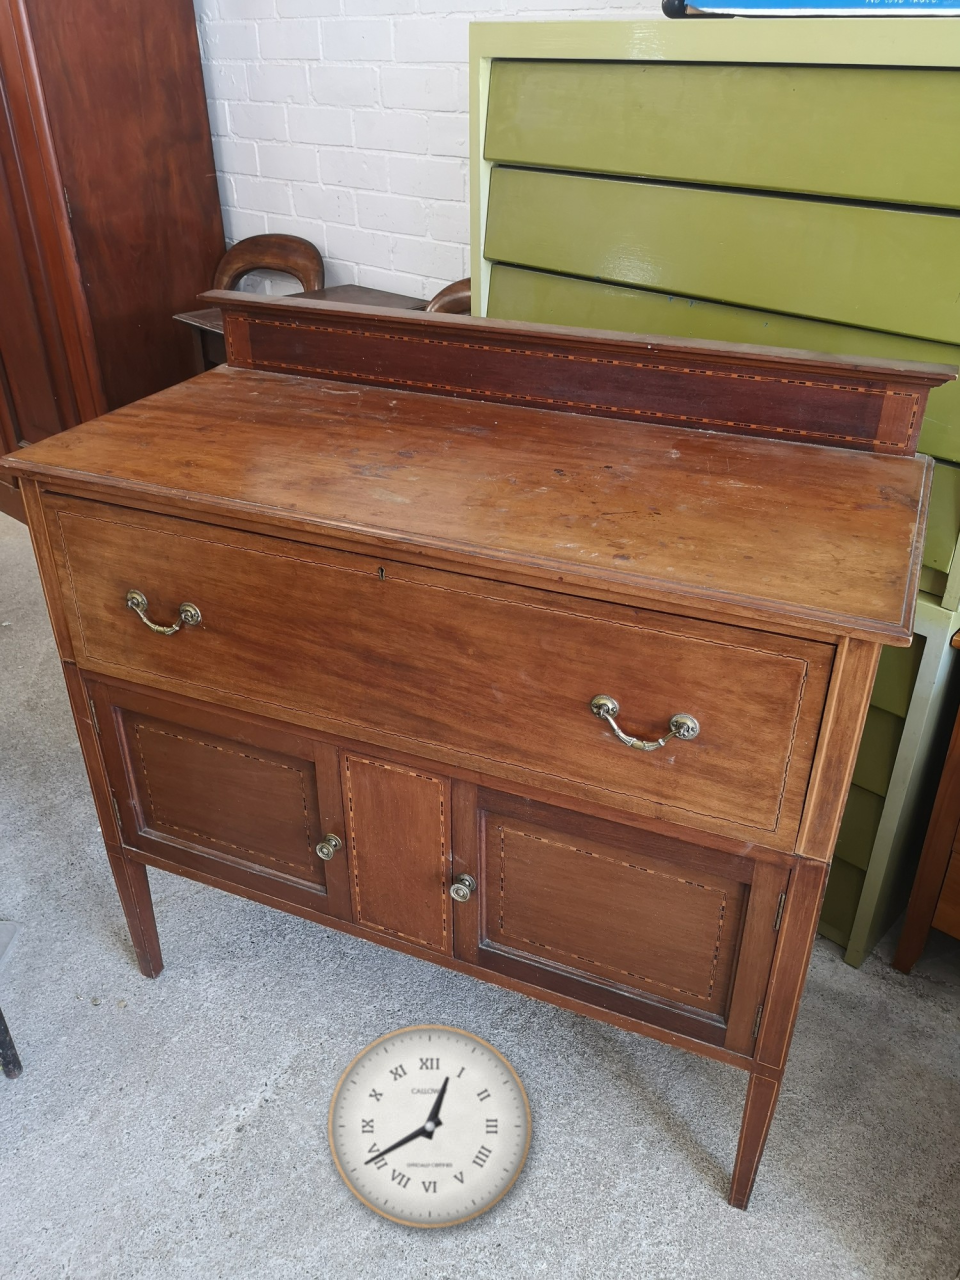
12 h 40 min
